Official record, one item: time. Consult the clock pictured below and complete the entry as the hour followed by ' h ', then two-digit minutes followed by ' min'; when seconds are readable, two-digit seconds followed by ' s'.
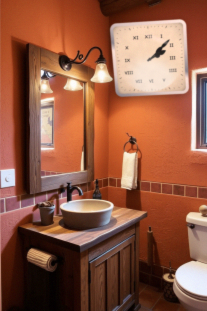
2 h 08 min
